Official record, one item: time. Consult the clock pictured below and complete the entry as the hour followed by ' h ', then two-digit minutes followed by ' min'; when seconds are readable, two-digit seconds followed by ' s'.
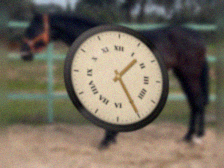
1 h 25 min
